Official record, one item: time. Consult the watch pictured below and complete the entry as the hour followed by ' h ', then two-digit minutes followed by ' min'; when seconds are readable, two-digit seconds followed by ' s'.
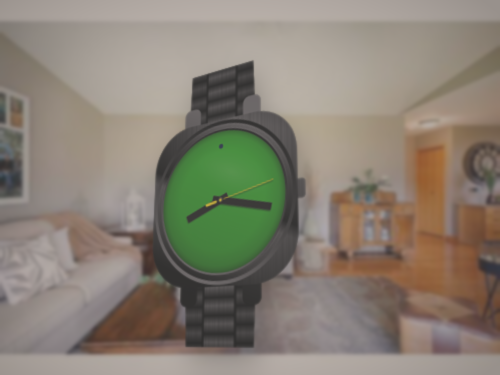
8 h 17 min 13 s
